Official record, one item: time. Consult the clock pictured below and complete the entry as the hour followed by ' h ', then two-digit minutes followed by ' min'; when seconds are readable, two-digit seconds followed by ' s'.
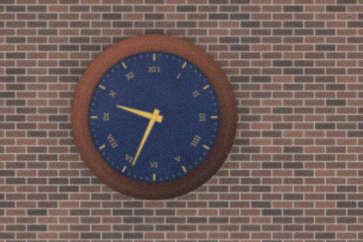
9 h 34 min
